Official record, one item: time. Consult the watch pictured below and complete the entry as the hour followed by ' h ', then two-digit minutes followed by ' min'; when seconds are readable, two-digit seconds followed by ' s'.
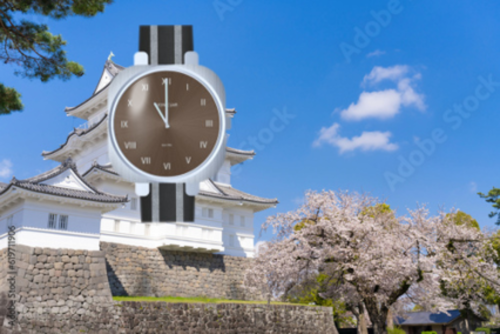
11 h 00 min
